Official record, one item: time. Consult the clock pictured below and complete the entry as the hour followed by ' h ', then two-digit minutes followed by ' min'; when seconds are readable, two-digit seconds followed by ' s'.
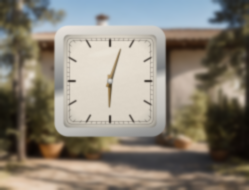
6 h 03 min
